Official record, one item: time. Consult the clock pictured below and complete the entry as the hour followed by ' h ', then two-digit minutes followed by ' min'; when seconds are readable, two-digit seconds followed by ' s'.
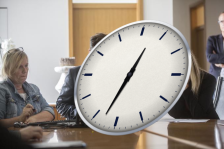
12 h 33 min
